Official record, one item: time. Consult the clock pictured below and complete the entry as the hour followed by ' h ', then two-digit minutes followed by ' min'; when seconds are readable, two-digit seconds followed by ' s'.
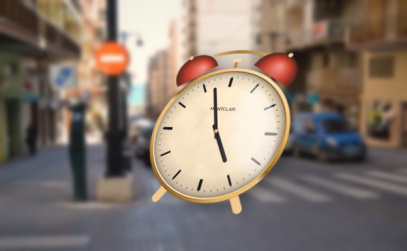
4 h 57 min
